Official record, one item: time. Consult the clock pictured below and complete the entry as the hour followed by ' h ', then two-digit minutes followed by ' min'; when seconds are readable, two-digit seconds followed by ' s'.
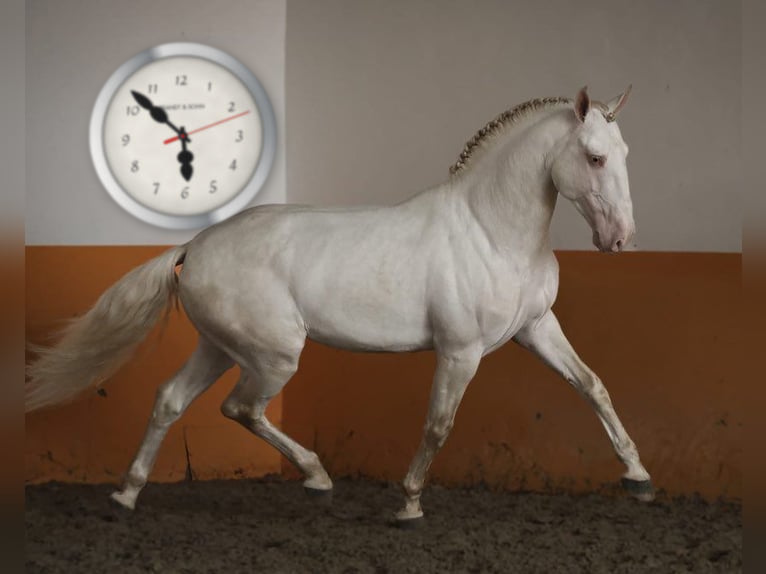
5 h 52 min 12 s
